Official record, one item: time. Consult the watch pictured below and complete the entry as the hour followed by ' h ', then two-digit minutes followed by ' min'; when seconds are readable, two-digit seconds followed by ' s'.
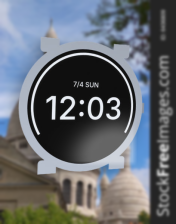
12 h 03 min
